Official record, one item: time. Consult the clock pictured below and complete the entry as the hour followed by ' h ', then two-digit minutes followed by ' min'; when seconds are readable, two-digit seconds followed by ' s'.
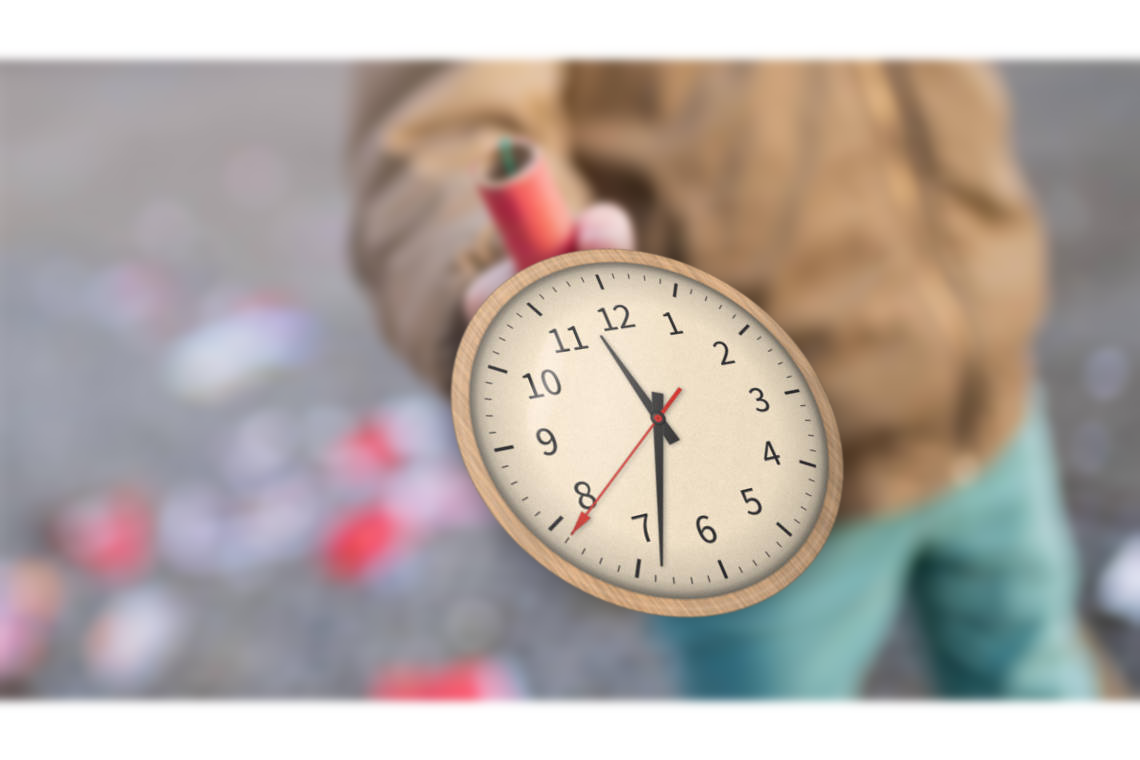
11 h 33 min 39 s
